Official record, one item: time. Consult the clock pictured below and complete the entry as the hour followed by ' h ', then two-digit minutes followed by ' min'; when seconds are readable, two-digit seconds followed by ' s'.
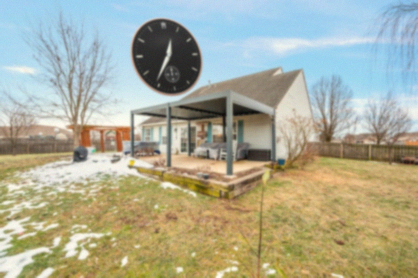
12 h 36 min
